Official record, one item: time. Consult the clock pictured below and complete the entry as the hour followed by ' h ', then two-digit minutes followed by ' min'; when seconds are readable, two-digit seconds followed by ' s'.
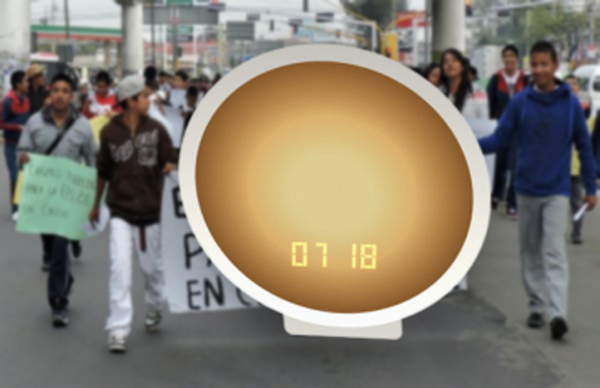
7 h 18 min
